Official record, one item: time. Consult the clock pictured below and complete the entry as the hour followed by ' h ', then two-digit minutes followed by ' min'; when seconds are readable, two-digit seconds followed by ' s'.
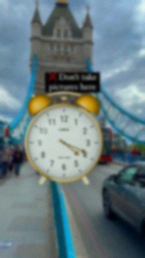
4 h 19 min
